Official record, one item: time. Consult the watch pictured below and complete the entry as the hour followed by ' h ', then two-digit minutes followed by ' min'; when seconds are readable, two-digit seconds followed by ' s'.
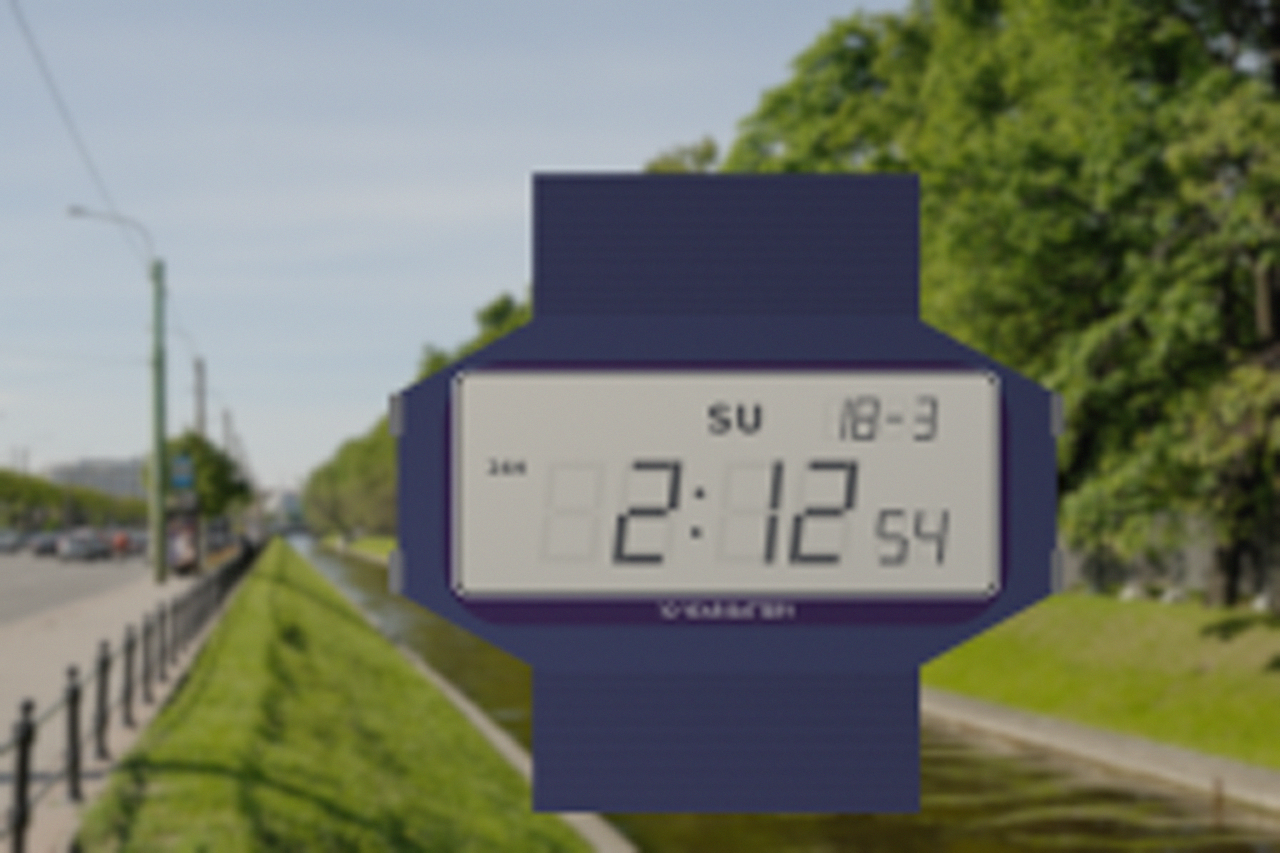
2 h 12 min 54 s
